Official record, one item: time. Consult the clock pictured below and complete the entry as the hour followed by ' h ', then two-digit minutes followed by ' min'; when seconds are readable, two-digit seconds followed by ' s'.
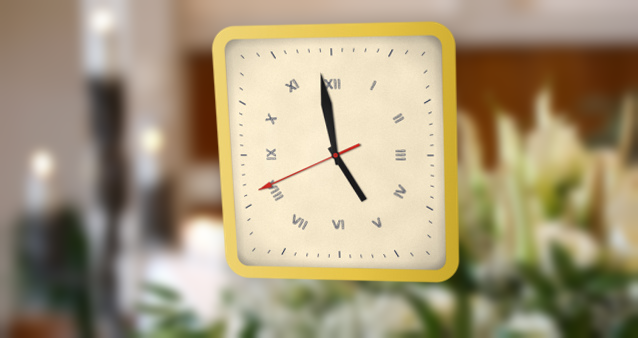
4 h 58 min 41 s
